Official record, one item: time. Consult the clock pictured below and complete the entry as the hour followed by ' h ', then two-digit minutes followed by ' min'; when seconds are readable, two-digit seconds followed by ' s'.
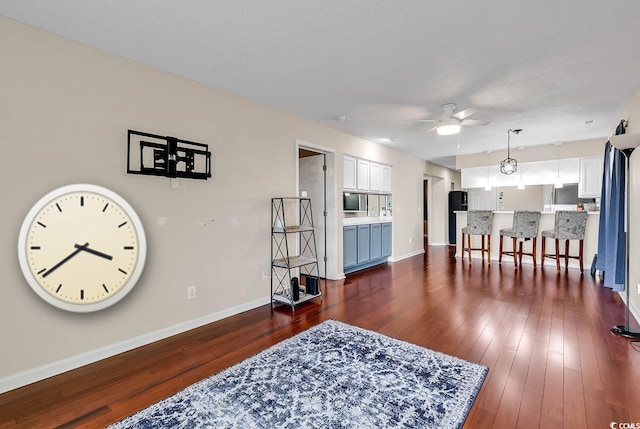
3 h 39 min
